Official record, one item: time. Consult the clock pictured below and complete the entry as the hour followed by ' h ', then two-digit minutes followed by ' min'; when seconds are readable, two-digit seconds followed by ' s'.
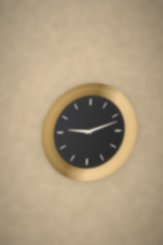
9 h 12 min
